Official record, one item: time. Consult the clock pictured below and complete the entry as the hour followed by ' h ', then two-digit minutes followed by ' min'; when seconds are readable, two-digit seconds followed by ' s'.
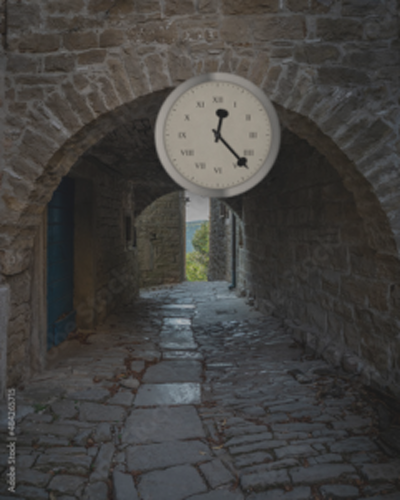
12 h 23 min
